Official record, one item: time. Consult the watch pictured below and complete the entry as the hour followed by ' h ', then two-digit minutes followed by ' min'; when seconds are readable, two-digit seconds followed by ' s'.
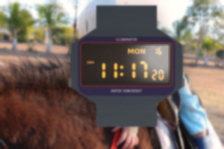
11 h 17 min 20 s
